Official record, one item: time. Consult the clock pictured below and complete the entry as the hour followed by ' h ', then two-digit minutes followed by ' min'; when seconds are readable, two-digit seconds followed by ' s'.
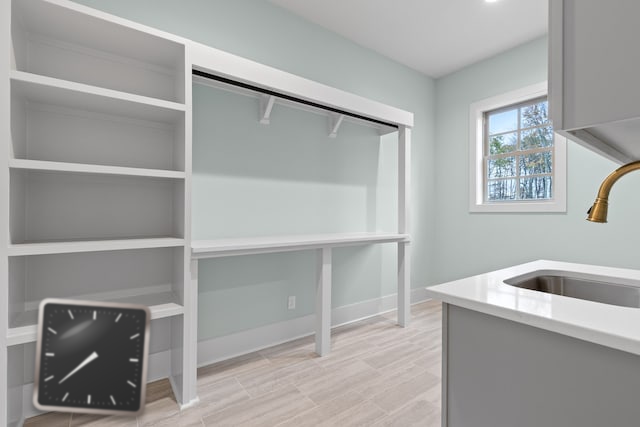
7 h 38 min
